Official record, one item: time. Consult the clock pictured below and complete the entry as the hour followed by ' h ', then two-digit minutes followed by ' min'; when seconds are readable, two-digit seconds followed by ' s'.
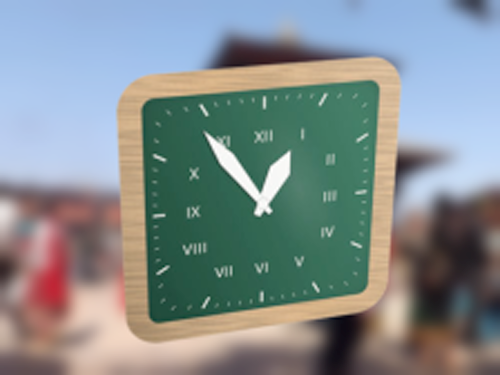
12 h 54 min
